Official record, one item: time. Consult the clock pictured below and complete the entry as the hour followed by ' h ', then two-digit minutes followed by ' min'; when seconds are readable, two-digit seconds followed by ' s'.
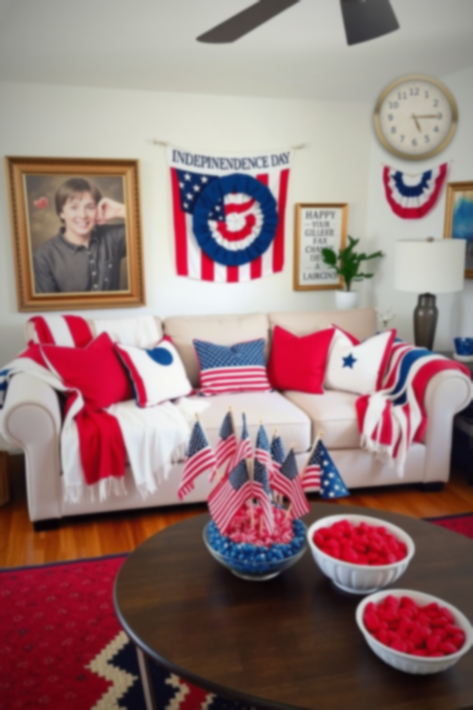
5 h 15 min
